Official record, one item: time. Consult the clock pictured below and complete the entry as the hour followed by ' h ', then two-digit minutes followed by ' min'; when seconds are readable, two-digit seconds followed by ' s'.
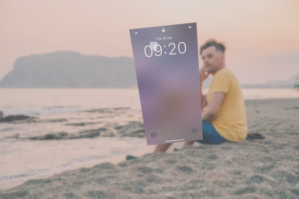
9 h 20 min
